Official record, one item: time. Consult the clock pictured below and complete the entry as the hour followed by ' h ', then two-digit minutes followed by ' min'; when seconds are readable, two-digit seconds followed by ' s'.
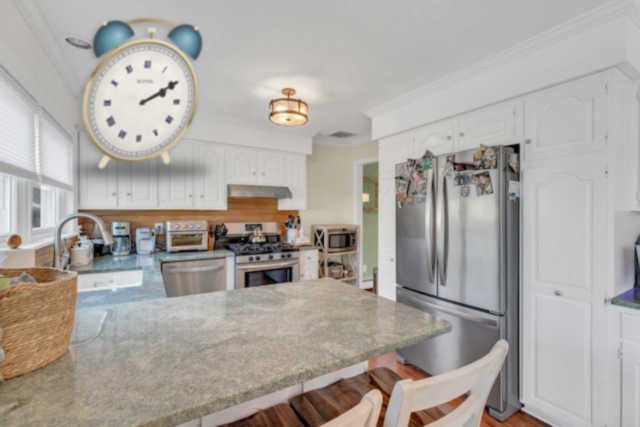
2 h 10 min
